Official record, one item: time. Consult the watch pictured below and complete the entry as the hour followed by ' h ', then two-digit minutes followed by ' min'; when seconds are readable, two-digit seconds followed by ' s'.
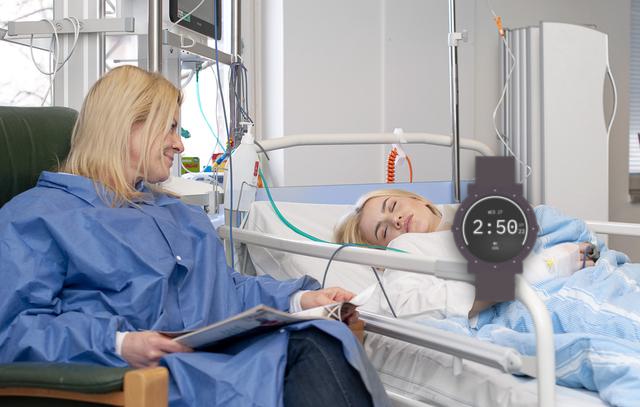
2 h 50 min
